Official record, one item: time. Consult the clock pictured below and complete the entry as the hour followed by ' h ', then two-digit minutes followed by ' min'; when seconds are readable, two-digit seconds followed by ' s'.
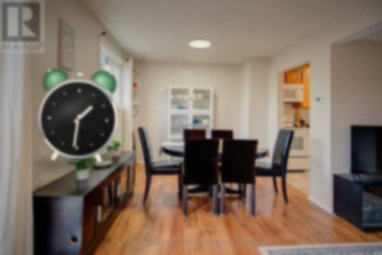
1 h 31 min
